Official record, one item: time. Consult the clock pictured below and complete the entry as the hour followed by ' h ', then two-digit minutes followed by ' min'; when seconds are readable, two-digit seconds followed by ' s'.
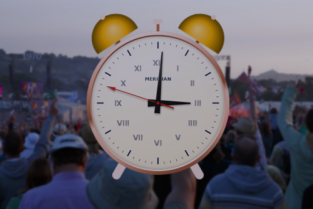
3 h 00 min 48 s
